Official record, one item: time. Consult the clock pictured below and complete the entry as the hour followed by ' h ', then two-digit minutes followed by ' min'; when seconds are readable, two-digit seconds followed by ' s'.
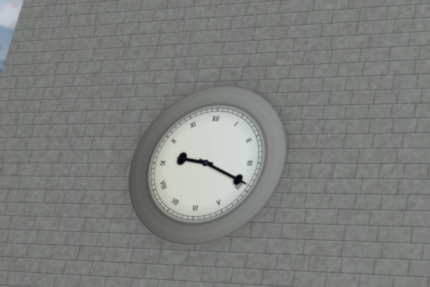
9 h 19 min
